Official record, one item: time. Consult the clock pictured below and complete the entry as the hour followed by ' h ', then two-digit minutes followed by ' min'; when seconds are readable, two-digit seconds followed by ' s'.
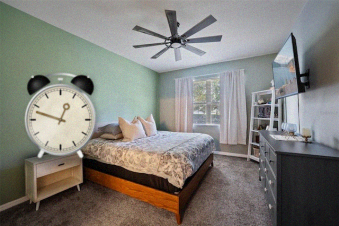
12 h 48 min
